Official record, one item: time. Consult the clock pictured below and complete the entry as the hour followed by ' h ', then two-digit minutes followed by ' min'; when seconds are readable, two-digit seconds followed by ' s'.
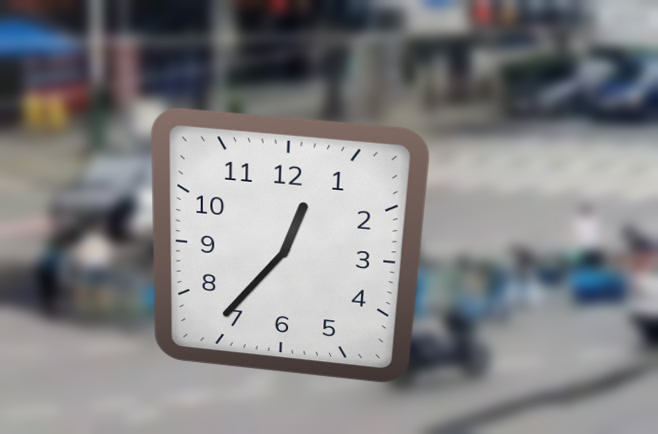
12 h 36 min
